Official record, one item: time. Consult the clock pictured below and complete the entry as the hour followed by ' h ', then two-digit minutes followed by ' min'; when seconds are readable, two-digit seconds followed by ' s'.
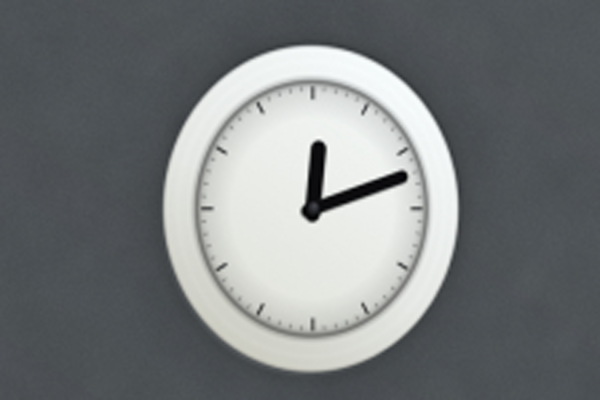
12 h 12 min
